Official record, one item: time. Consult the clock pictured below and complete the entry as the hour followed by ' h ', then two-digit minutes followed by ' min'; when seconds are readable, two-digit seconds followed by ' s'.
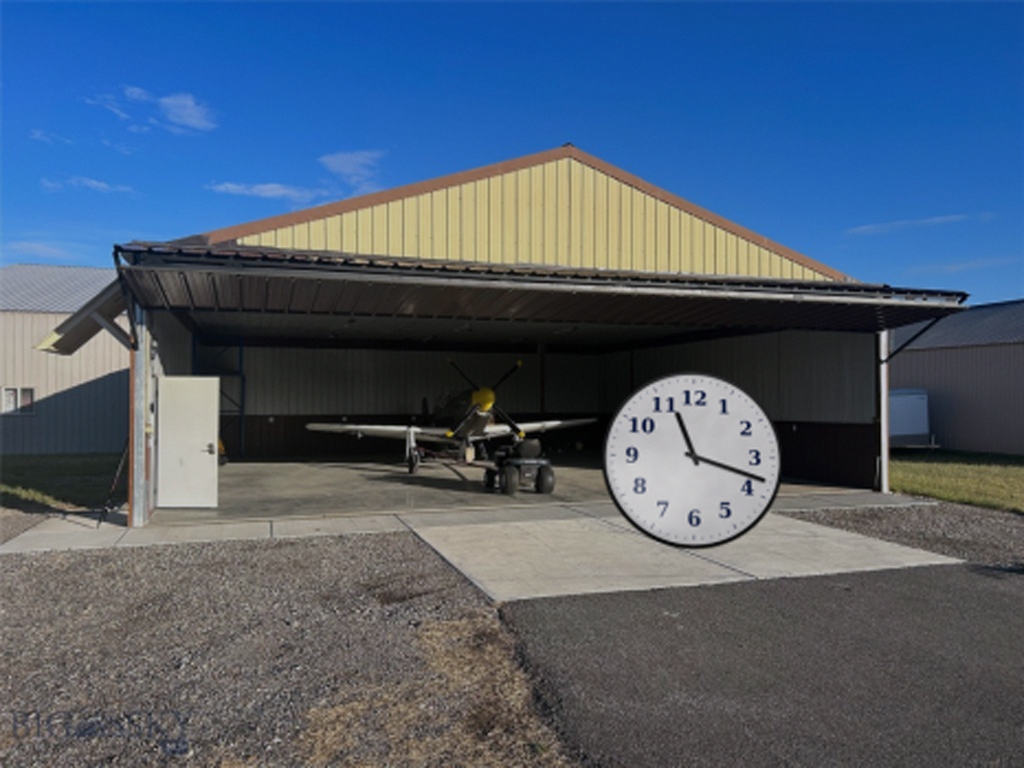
11 h 18 min
